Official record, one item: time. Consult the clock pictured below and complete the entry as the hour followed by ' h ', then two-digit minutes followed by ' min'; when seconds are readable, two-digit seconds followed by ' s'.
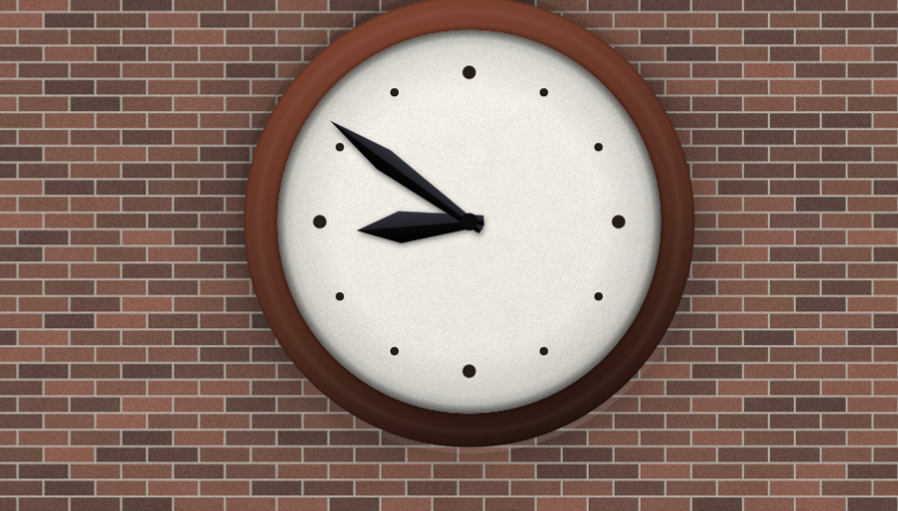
8 h 51 min
